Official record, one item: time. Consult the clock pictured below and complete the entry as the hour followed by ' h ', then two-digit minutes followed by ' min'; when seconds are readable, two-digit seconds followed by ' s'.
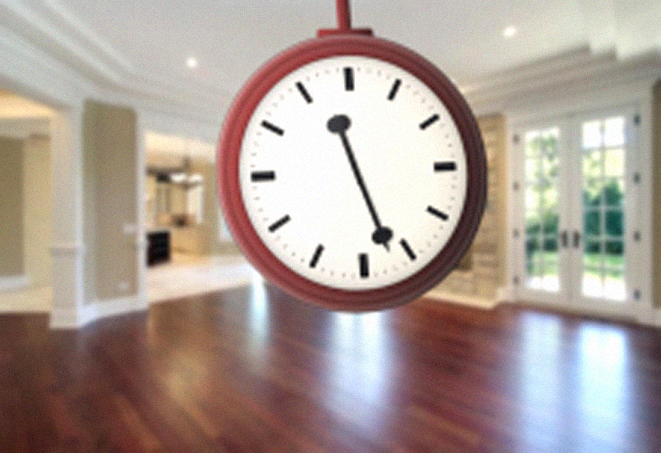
11 h 27 min
